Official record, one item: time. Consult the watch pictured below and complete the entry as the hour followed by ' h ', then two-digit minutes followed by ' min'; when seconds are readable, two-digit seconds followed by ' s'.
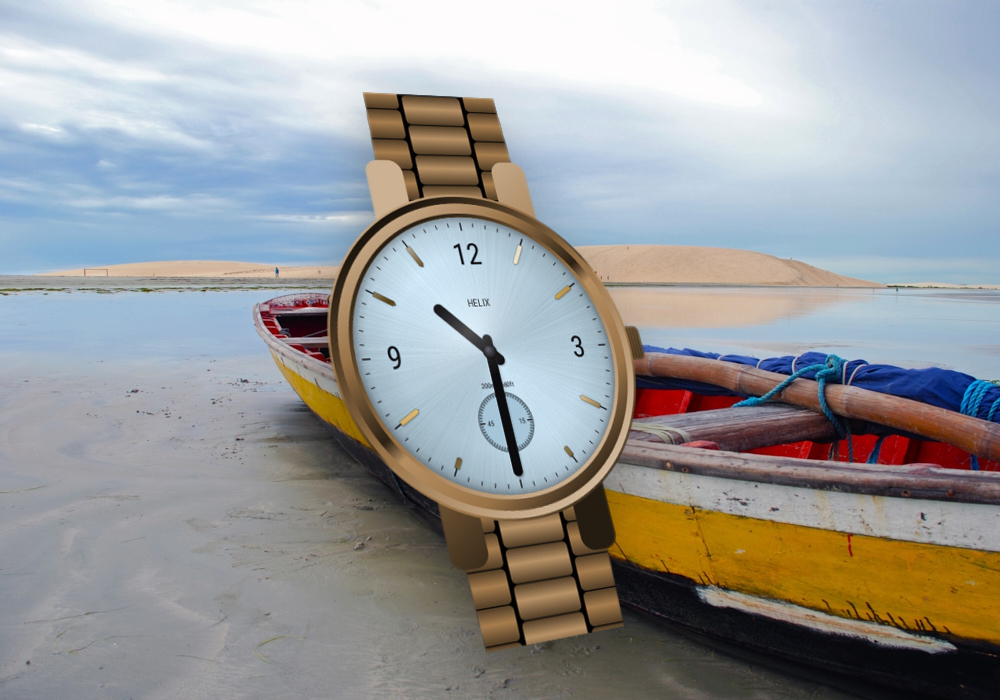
10 h 30 min
